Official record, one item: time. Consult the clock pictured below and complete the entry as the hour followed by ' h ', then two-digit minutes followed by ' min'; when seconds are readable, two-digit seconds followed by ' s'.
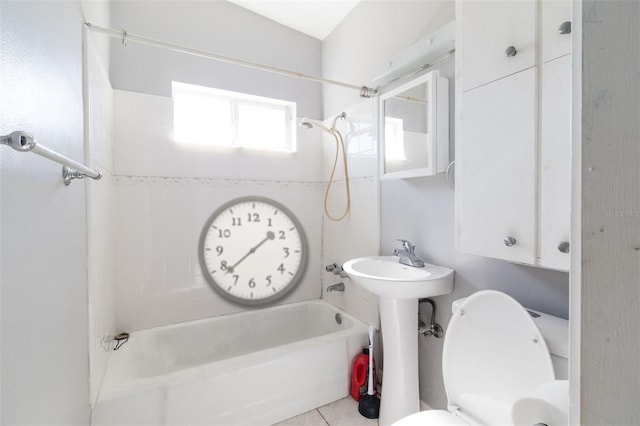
1 h 38 min
